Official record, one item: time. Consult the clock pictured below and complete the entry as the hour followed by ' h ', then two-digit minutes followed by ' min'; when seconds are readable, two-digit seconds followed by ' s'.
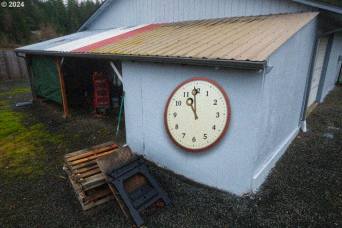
10 h 59 min
